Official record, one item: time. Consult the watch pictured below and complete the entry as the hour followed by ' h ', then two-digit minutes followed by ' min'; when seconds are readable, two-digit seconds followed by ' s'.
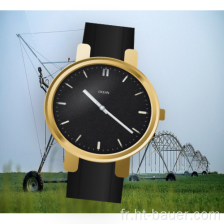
10 h 21 min
